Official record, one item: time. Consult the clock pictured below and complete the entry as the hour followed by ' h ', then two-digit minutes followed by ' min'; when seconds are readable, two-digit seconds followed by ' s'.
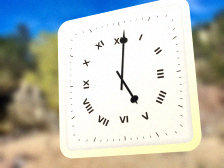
5 h 01 min
